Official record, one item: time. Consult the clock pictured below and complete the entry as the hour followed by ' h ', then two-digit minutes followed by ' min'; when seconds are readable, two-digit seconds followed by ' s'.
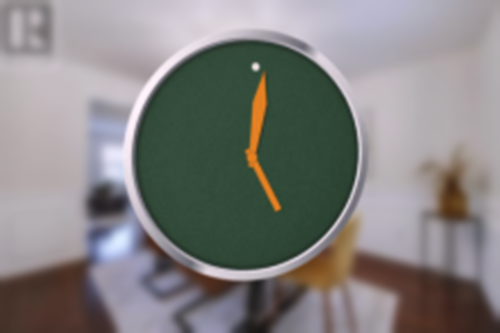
5 h 01 min
